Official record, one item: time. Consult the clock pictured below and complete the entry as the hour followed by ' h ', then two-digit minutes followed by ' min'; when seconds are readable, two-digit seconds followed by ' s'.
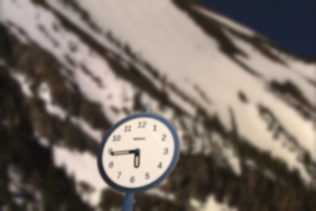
5 h 44 min
